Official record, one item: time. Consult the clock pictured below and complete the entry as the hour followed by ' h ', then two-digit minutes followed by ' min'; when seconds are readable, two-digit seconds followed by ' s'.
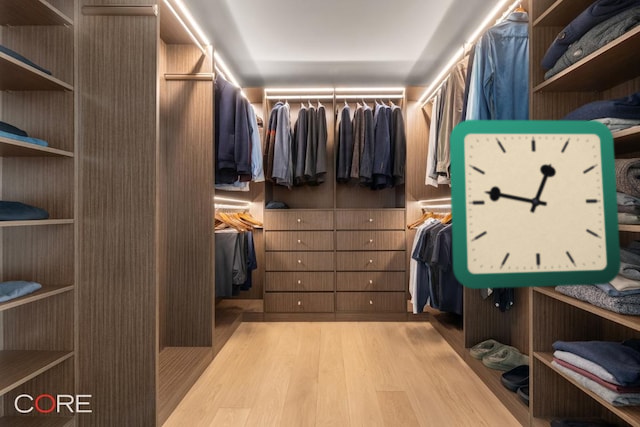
12 h 47 min
